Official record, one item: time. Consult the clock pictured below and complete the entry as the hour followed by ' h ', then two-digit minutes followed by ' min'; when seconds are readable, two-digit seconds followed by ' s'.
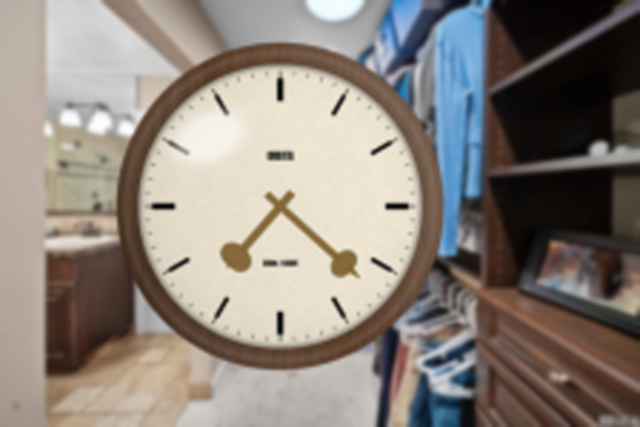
7 h 22 min
